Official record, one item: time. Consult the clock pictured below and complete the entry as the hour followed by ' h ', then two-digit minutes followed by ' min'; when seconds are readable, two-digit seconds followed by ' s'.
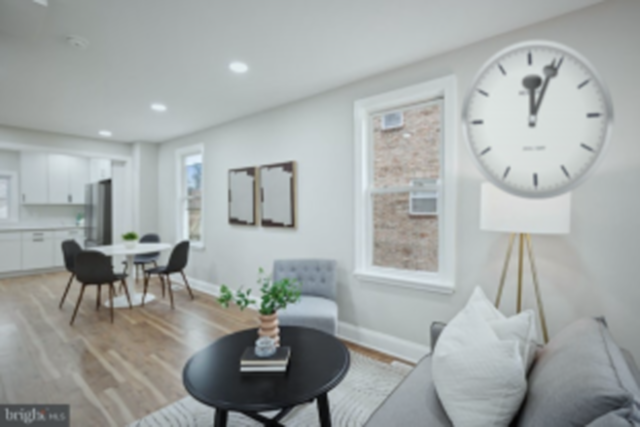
12 h 04 min
